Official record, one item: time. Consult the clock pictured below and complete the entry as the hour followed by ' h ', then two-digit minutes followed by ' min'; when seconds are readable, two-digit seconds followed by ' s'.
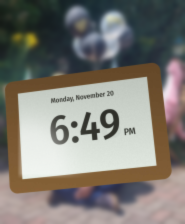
6 h 49 min
